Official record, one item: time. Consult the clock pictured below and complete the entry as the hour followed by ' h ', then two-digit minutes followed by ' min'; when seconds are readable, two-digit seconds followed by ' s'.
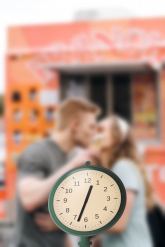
12 h 33 min
